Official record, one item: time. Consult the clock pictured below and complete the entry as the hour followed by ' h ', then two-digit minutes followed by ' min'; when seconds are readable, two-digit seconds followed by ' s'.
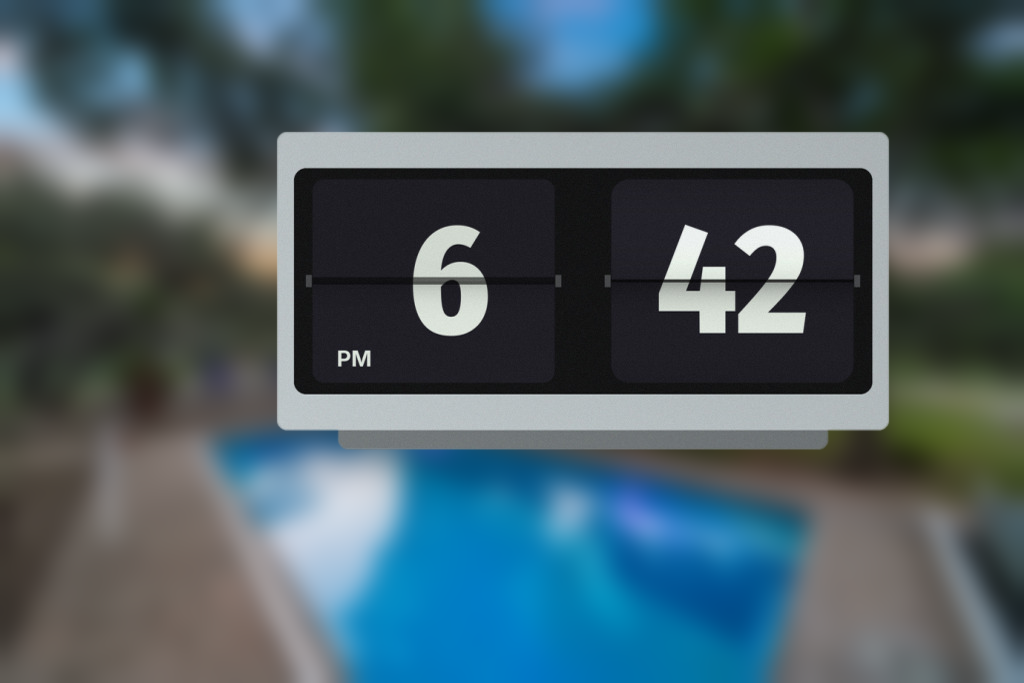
6 h 42 min
